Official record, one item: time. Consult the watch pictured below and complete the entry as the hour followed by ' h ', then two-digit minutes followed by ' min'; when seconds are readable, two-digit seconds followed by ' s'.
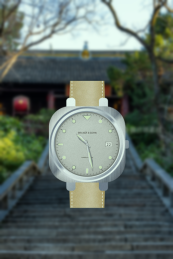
10 h 28 min
